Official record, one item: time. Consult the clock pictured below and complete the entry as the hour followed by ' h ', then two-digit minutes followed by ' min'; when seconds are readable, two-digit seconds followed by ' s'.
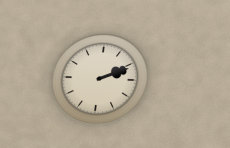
2 h 11 min
